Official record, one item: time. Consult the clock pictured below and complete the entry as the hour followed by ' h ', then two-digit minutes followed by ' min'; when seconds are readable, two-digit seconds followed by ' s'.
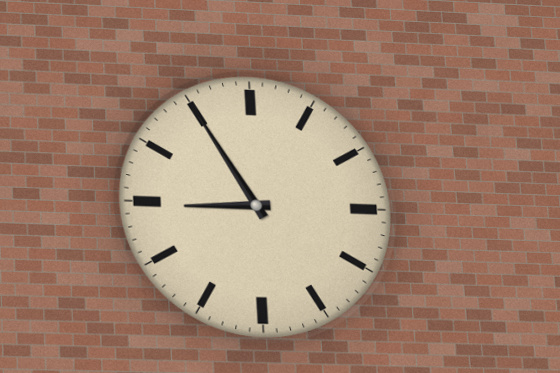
8 h 55 min
